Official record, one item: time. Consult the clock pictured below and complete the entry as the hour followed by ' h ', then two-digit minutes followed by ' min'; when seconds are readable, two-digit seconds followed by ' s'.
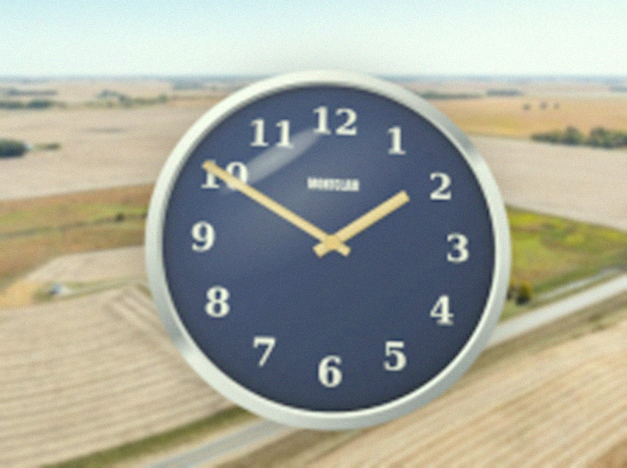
1 h 50 min
